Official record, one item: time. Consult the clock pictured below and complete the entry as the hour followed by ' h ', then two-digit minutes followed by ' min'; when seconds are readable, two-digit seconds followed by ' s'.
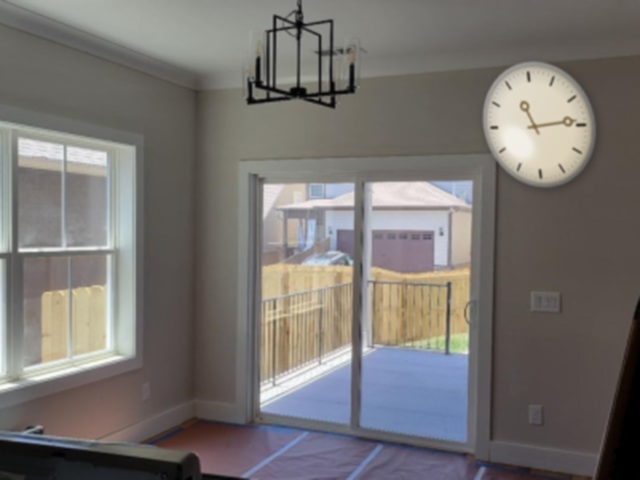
11 h 14 min
